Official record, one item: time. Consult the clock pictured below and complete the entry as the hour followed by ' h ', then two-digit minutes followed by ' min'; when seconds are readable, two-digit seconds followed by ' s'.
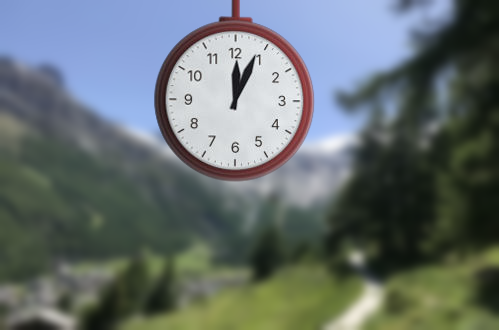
12 h 04 min
